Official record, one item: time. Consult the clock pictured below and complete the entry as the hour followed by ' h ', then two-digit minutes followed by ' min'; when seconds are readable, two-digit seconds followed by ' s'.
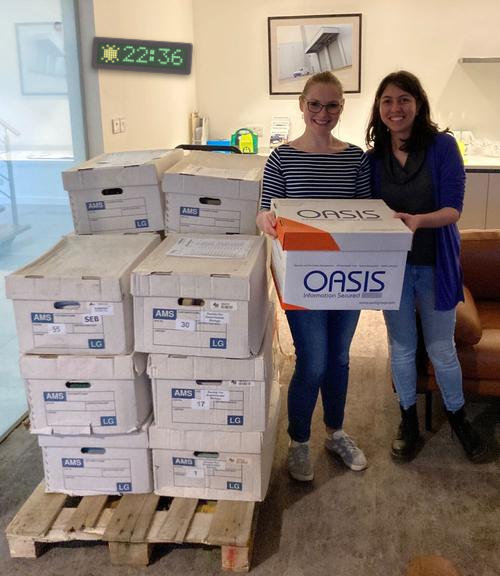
22 h 36 min
